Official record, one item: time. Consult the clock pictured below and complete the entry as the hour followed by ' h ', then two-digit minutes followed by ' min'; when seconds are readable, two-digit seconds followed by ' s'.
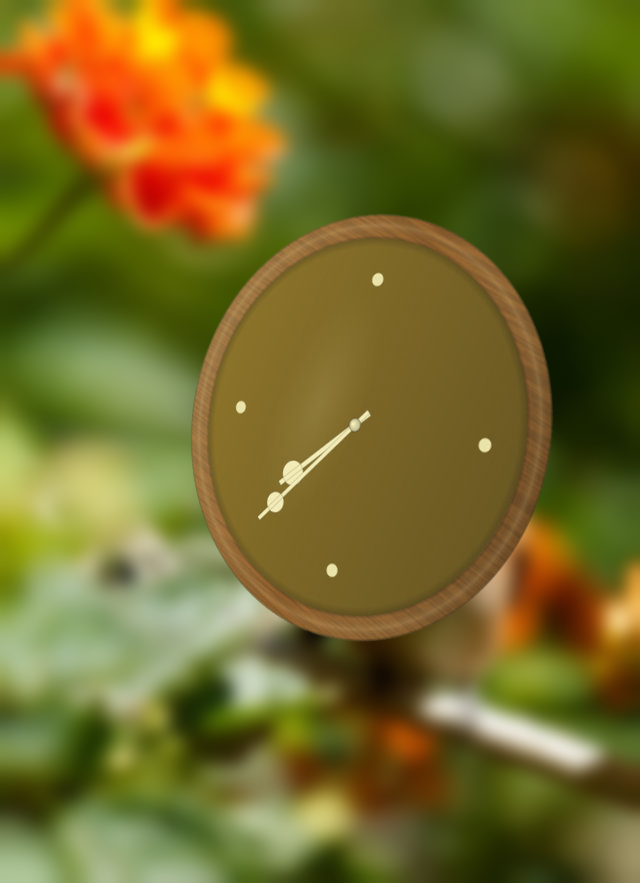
7 h 37 min
